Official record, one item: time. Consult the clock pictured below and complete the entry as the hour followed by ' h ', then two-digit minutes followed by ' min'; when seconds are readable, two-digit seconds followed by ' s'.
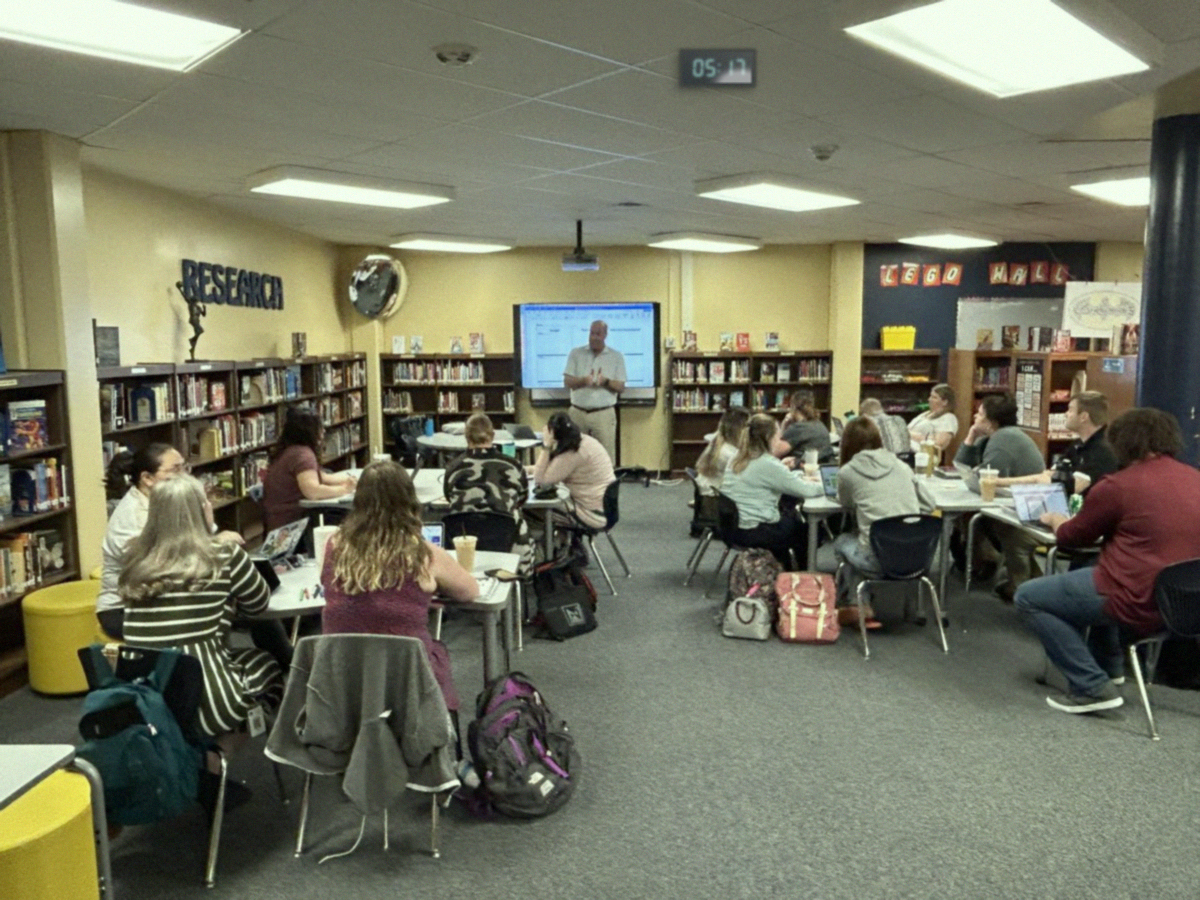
5 h 17 min
